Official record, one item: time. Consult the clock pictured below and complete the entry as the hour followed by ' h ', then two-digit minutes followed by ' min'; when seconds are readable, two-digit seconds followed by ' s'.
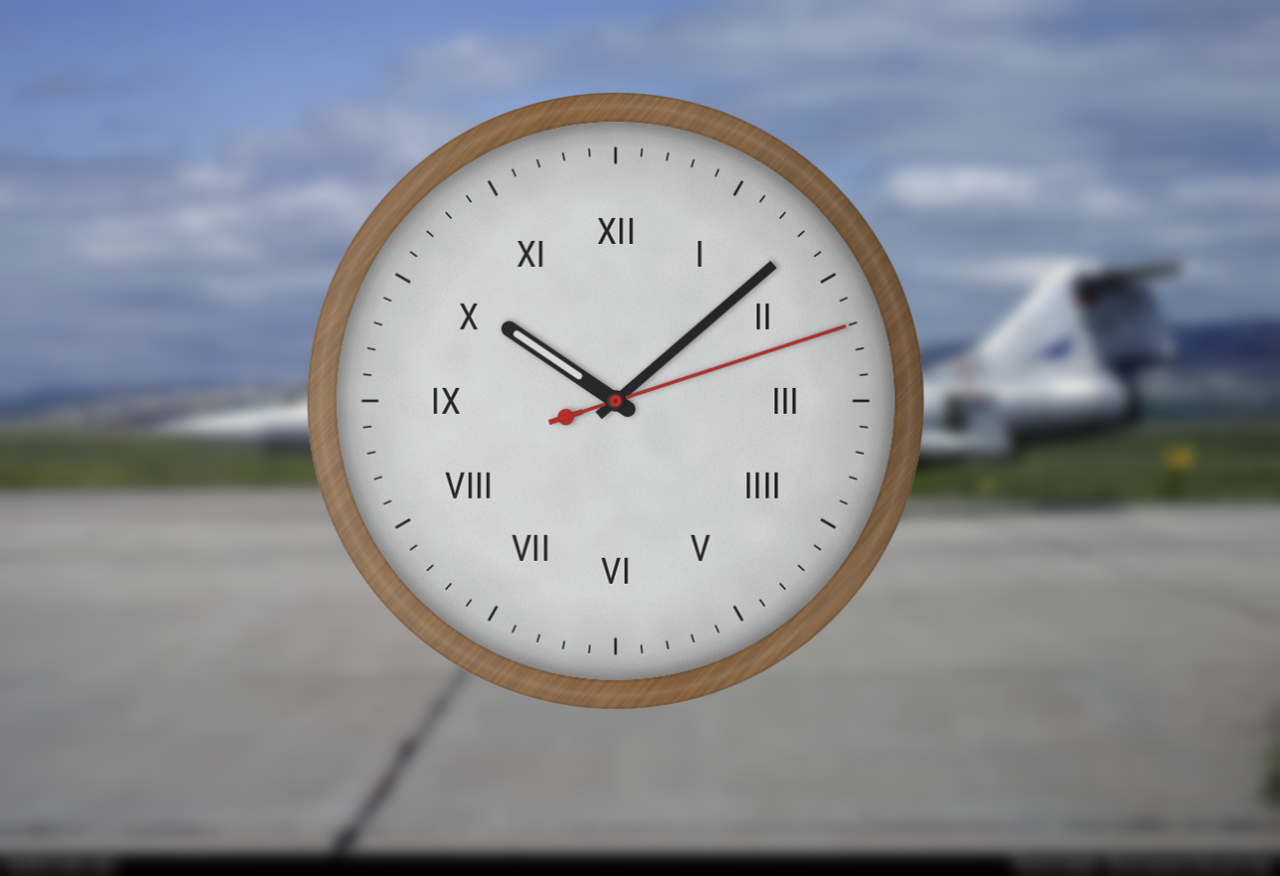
10 h 08 min 12 s
